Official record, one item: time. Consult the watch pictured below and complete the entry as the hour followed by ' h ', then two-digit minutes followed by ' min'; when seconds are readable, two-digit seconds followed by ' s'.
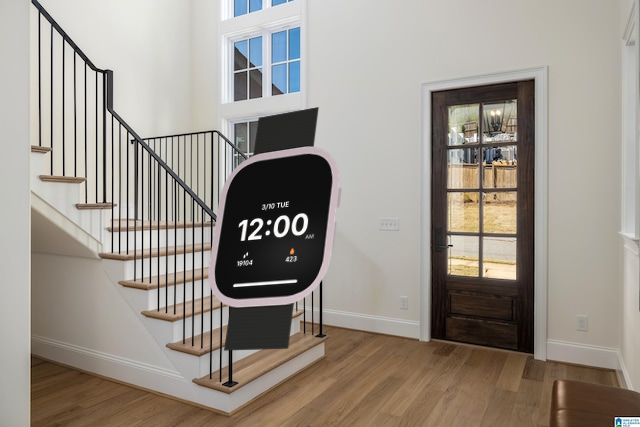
12 h 00 min
